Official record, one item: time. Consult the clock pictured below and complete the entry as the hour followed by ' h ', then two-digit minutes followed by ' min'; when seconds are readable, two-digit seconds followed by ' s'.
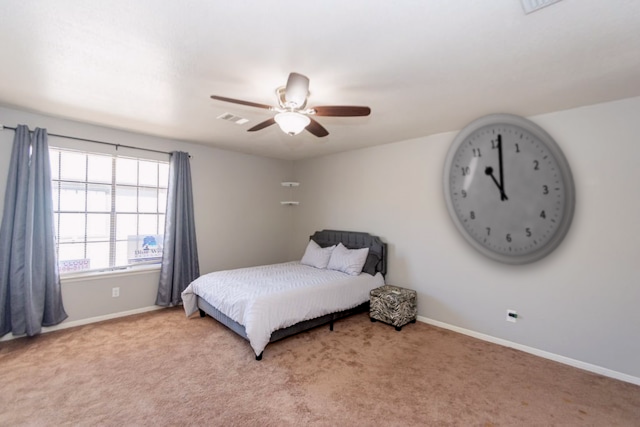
11 h 01 min
